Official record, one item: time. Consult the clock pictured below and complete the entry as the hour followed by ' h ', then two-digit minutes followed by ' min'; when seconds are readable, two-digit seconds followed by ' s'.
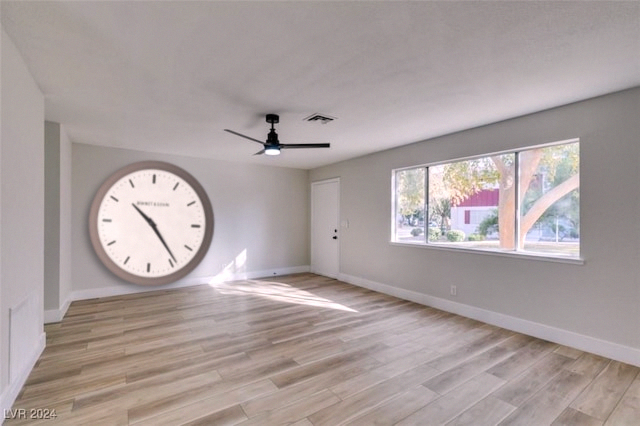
10 h 24 min
